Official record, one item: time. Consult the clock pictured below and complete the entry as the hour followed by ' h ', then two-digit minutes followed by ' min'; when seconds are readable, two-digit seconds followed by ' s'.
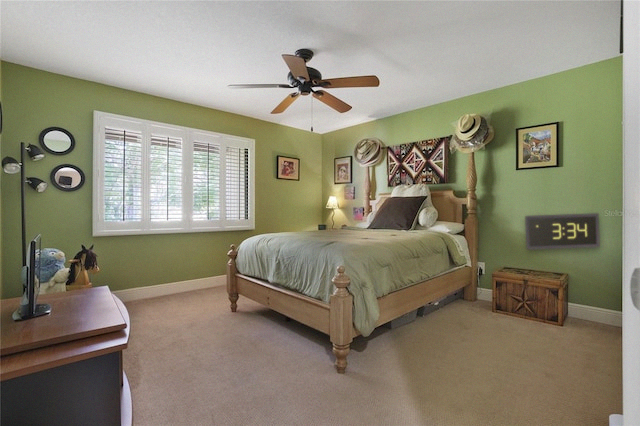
3 h 34 min
